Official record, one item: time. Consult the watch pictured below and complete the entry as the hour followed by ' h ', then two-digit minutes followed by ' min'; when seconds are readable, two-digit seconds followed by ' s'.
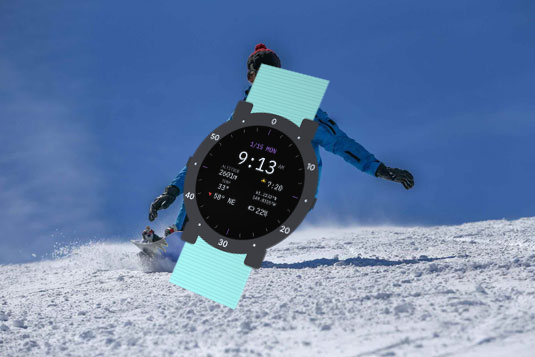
9 h 13 min
